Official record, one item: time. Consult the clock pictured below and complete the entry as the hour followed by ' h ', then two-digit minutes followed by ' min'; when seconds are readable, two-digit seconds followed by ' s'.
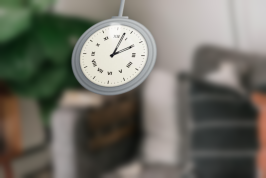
2 h 03 min
